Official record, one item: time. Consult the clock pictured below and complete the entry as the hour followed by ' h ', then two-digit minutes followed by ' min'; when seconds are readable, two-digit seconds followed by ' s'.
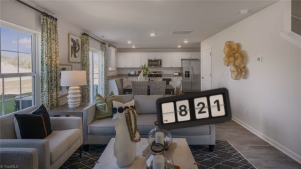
8 h 21 min
